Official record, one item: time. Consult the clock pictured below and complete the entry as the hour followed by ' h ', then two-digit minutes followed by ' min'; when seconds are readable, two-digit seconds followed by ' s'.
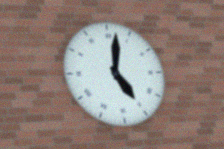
5 h 02 min
